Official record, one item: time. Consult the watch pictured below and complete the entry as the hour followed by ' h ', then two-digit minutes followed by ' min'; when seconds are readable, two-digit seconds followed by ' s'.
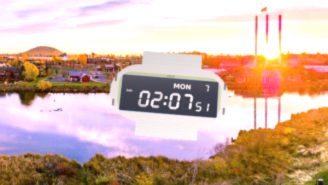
2 h 07 min 51 s
